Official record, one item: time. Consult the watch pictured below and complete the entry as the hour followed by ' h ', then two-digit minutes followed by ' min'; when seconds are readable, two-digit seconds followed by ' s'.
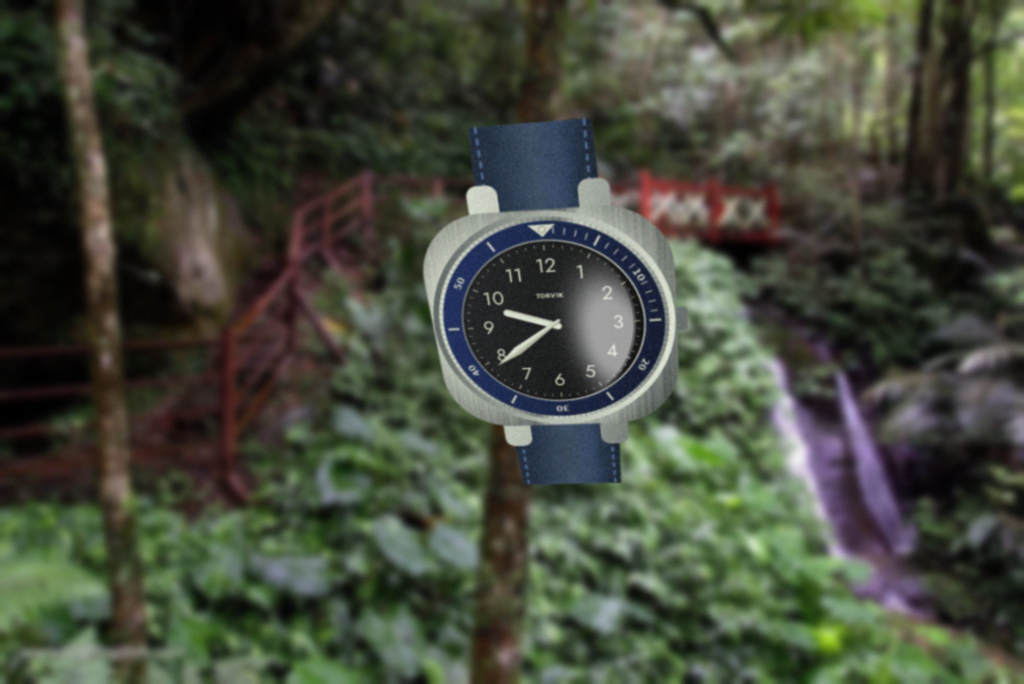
9 h 39 min
